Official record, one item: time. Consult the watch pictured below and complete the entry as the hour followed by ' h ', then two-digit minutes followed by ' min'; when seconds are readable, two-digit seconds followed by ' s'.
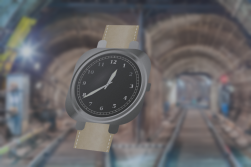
12 h 39 min
